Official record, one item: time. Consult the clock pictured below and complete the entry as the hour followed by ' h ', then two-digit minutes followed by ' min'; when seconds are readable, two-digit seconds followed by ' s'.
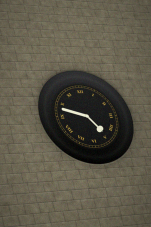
4 h 48 min
